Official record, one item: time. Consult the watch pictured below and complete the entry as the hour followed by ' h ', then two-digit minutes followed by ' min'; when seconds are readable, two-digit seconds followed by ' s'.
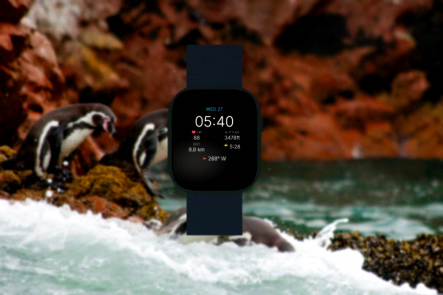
5 h 40 min
